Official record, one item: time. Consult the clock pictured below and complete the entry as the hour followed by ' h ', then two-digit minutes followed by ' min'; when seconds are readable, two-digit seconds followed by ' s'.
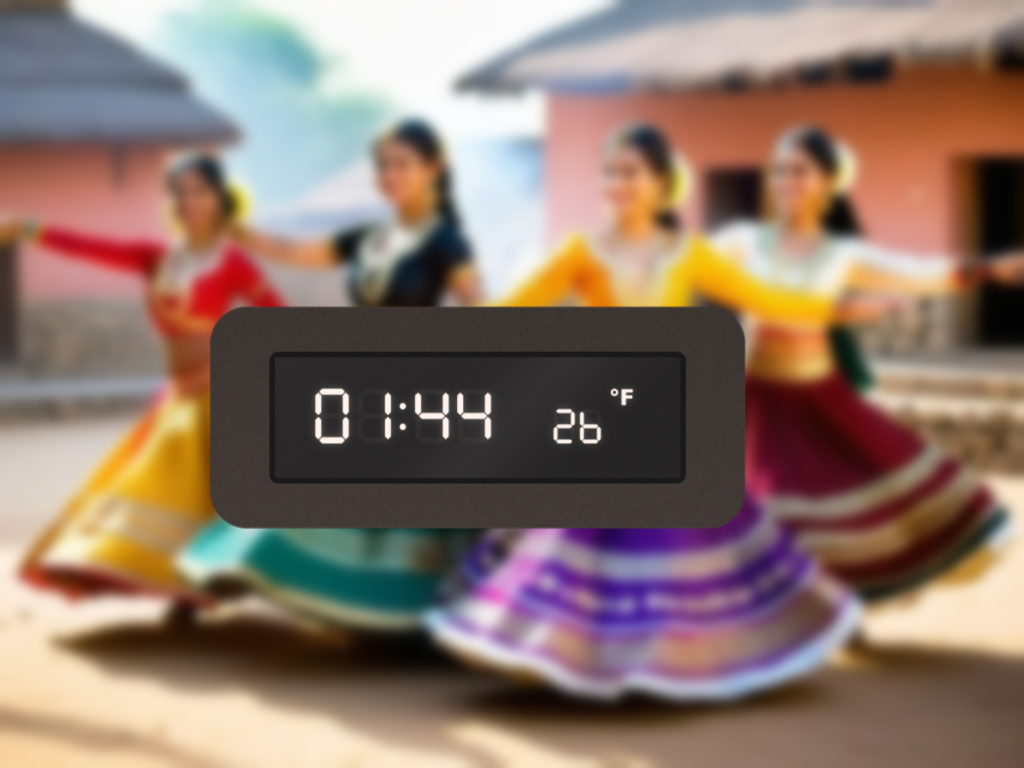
1 h 44 min
